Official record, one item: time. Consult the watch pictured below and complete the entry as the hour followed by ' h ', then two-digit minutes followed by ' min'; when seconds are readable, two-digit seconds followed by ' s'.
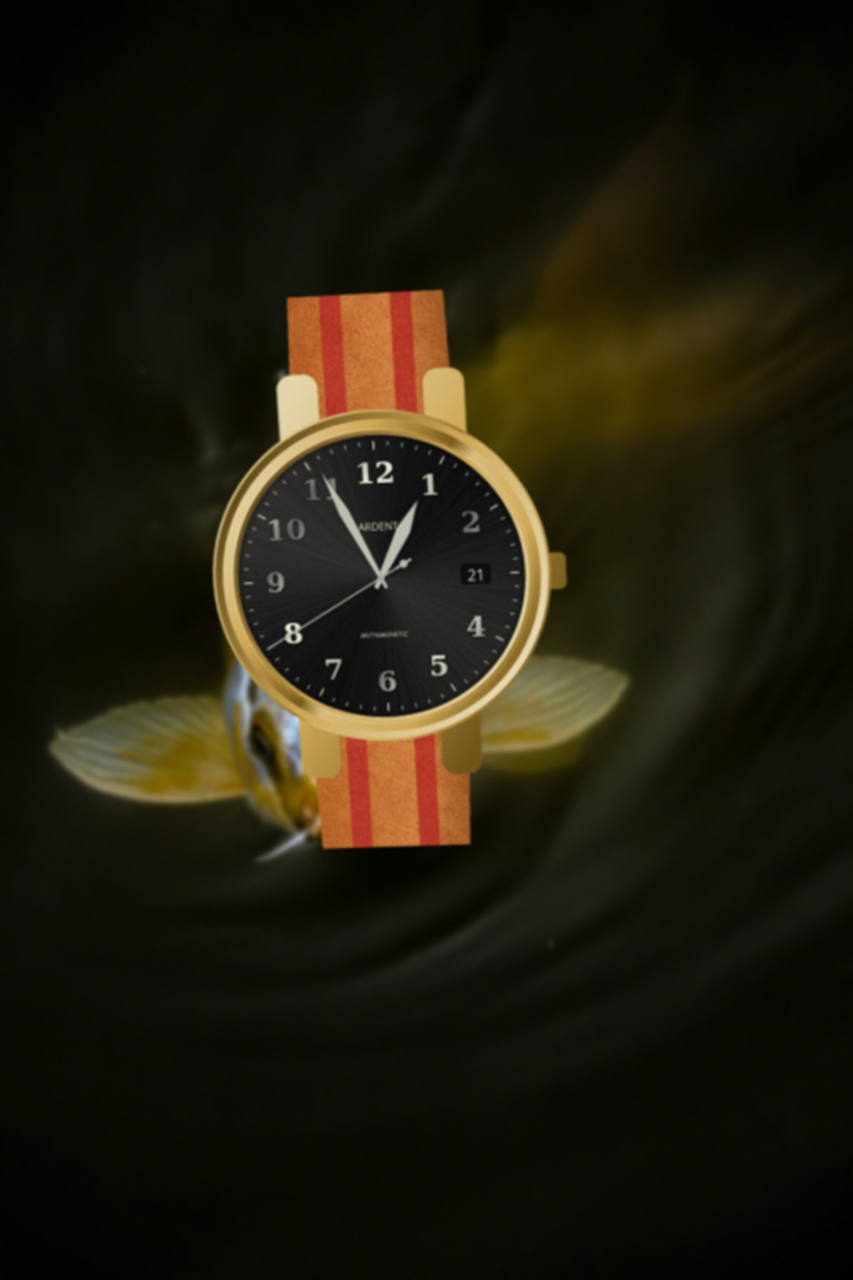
12 h 55 min 40 s
